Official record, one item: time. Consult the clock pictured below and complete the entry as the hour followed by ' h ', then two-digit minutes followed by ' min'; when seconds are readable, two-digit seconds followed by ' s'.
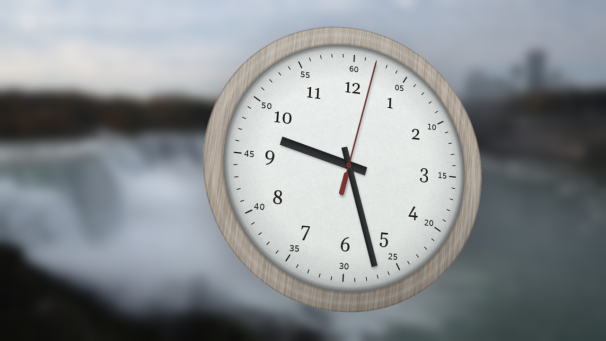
9 h 27 min 02 s
